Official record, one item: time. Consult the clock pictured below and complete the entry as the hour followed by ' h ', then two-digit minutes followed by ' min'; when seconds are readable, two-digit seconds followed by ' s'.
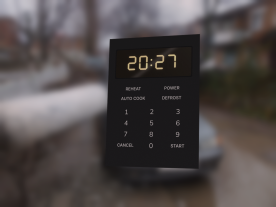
20 h 27 min
